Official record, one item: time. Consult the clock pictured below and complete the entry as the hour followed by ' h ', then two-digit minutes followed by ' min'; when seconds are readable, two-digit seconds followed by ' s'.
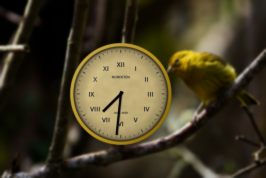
7 h 31 min
